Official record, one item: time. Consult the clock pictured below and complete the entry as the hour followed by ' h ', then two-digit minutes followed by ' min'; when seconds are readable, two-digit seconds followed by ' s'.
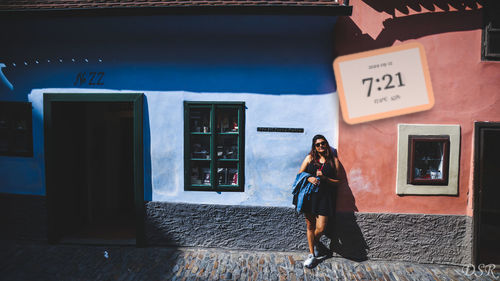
7 h 21 min
